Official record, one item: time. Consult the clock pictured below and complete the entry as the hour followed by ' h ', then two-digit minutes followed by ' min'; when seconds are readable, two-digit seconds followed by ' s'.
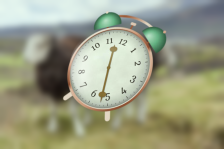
11 h 27 min
